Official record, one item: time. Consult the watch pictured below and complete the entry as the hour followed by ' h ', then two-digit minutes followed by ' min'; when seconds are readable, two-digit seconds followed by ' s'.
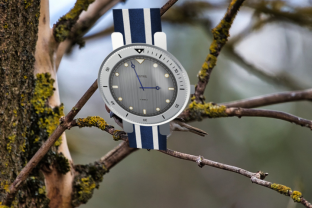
2 h 57 min
